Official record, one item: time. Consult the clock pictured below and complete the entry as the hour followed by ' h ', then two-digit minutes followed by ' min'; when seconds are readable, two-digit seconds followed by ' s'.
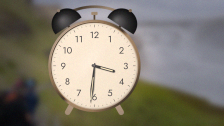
3 h 31 min
